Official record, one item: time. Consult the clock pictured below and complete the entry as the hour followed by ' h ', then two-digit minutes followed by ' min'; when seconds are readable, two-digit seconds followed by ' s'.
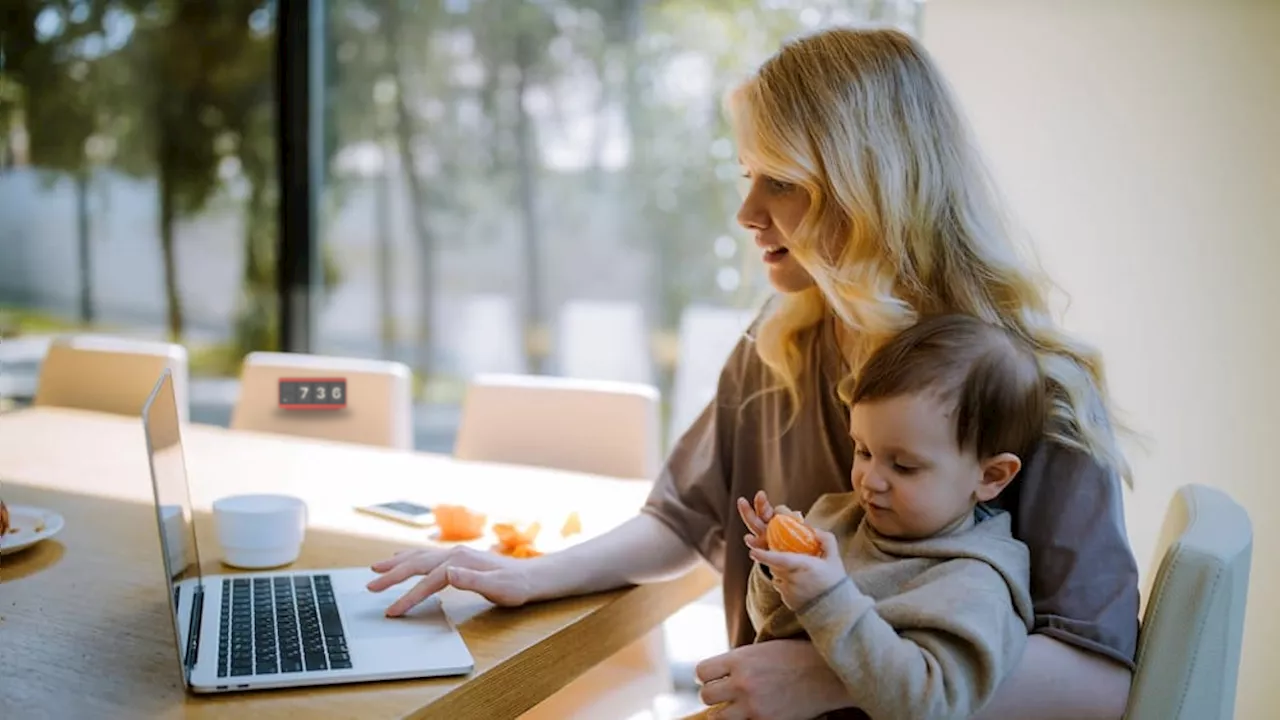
7 h 36 min
